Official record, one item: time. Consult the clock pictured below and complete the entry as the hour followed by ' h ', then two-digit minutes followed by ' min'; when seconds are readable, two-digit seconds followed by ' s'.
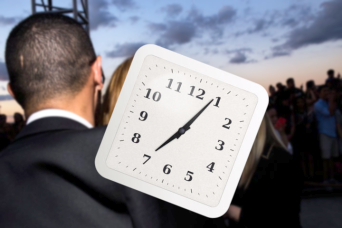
7 h 04 min
